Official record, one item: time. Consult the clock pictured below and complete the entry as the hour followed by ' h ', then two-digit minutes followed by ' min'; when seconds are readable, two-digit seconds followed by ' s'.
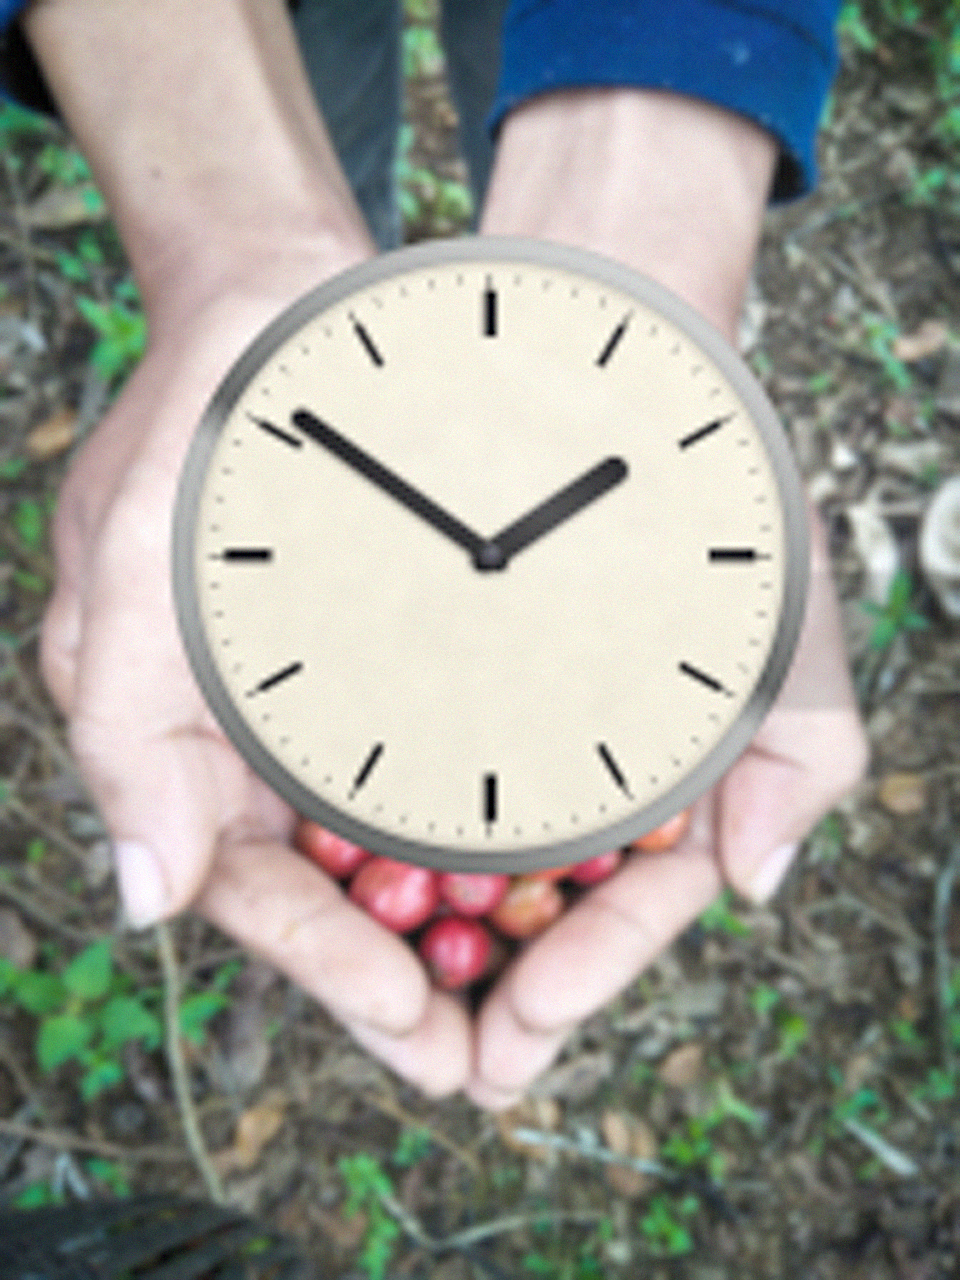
1 h 51 min
